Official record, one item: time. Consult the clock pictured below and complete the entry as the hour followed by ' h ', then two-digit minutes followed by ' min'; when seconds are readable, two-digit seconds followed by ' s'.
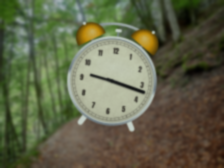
9 h 17 min
